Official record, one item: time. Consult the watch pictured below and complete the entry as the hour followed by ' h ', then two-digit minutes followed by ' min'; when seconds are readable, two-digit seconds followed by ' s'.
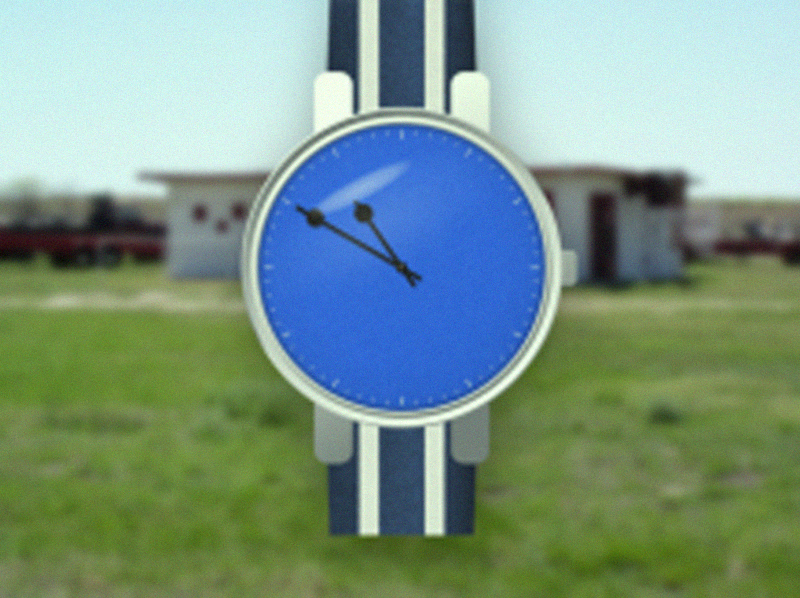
10 h 50 min
